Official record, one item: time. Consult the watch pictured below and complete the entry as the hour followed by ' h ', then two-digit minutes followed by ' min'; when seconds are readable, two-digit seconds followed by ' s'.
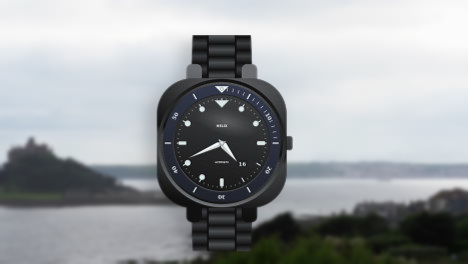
4 h 41 min
